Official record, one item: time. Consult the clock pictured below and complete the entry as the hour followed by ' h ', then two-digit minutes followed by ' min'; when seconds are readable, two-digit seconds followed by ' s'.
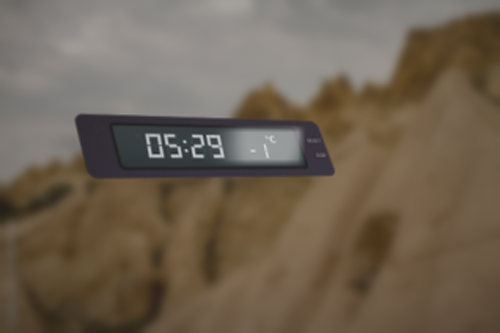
5 h 29 min
